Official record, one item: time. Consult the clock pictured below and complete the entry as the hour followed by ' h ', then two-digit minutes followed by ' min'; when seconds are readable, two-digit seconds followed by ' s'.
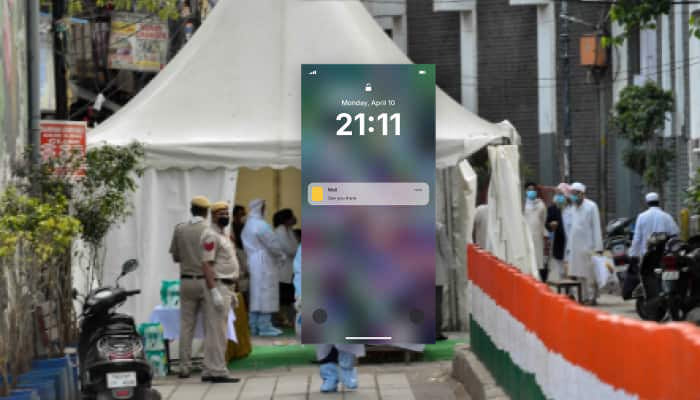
21 h 11 min
